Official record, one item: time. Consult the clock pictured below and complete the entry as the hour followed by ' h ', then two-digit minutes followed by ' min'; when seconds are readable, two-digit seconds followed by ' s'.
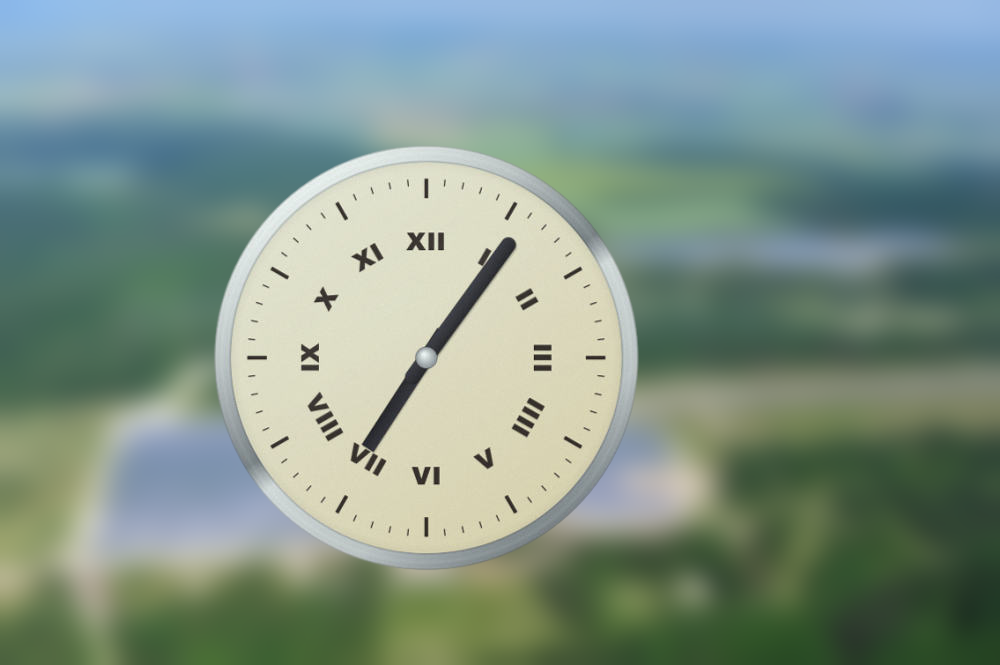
7 h 06 min
